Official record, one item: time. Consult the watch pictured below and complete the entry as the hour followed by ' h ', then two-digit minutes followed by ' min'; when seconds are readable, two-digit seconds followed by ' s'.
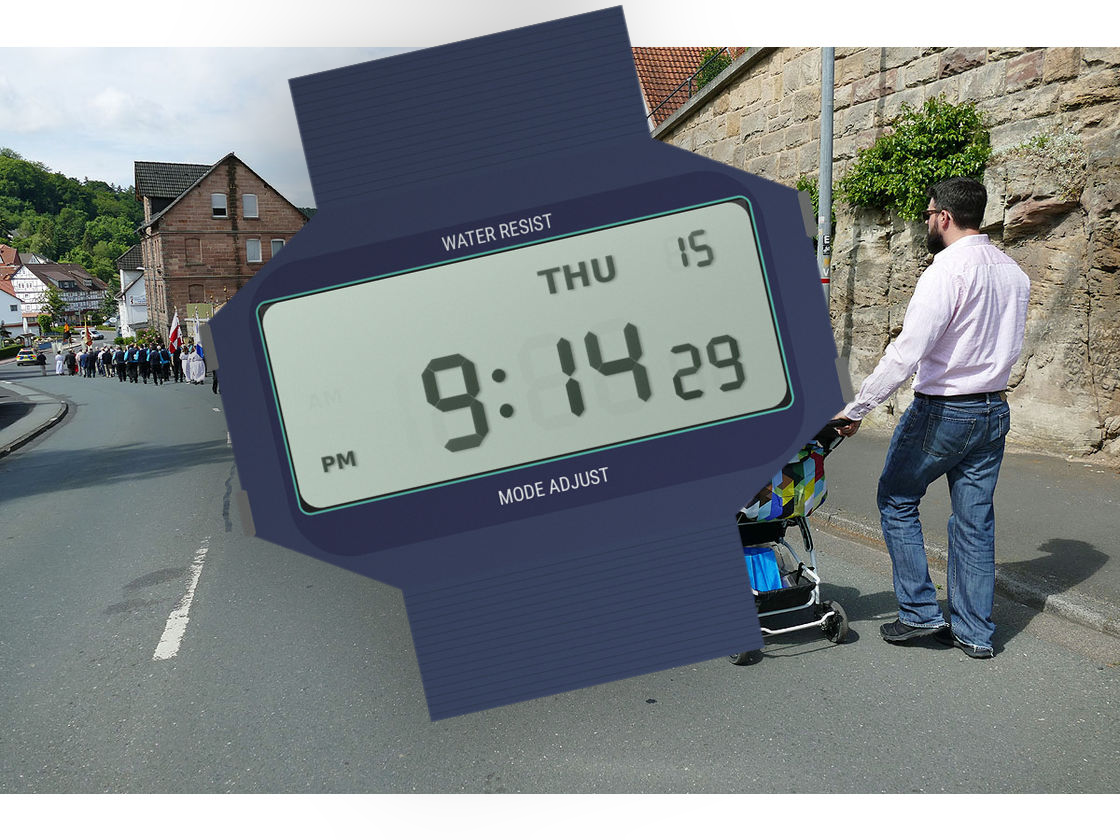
9 h 14 min 29 s
